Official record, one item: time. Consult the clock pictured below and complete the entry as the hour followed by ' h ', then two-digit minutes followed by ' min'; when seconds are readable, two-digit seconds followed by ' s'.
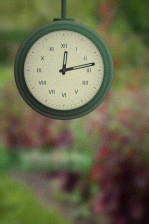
12 h 13 min
